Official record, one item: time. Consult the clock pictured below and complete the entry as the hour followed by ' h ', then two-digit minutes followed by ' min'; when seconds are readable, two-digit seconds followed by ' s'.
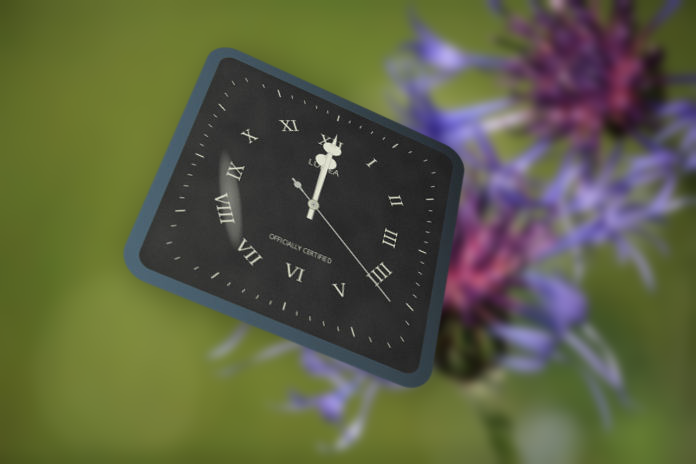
12 h 00 min 21 s
